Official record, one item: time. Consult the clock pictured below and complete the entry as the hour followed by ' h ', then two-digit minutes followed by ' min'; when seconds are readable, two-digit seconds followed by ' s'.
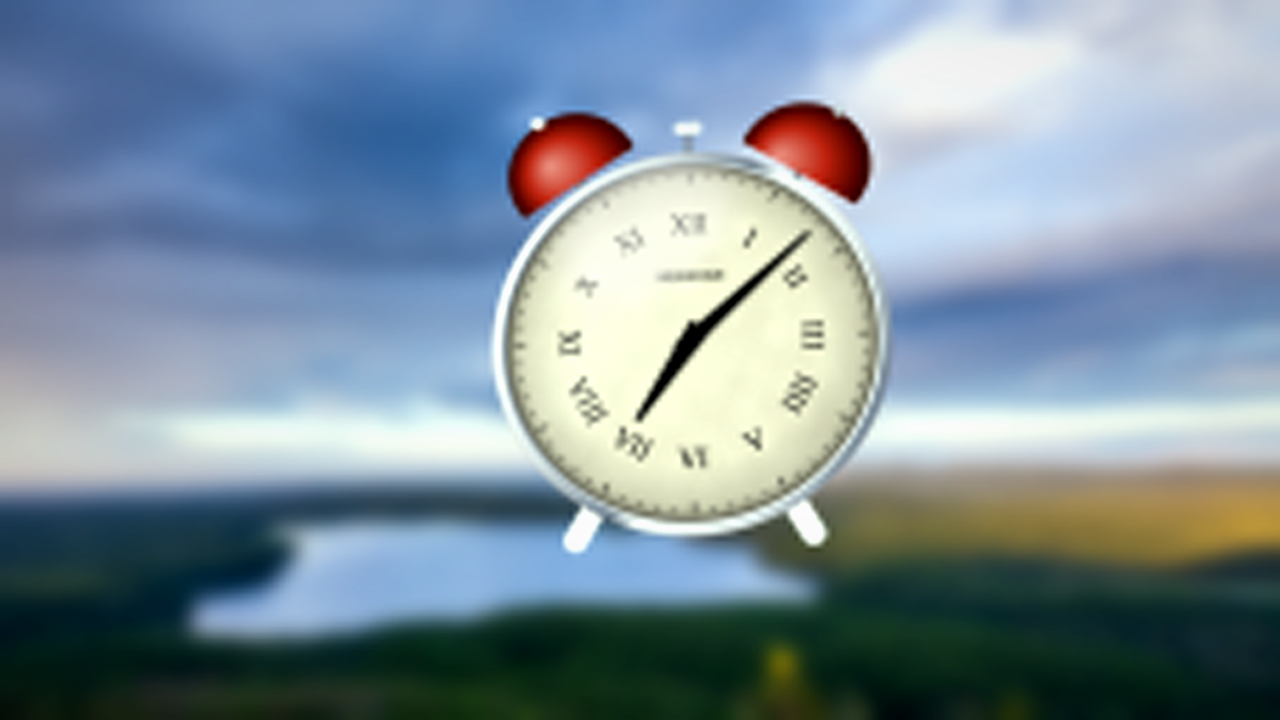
7 h 08 min
